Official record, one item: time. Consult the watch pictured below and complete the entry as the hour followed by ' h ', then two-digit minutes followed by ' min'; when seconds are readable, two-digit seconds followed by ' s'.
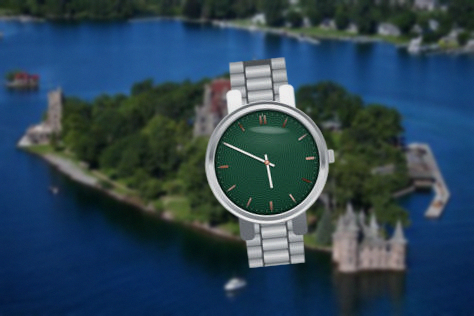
5 h 50 min
